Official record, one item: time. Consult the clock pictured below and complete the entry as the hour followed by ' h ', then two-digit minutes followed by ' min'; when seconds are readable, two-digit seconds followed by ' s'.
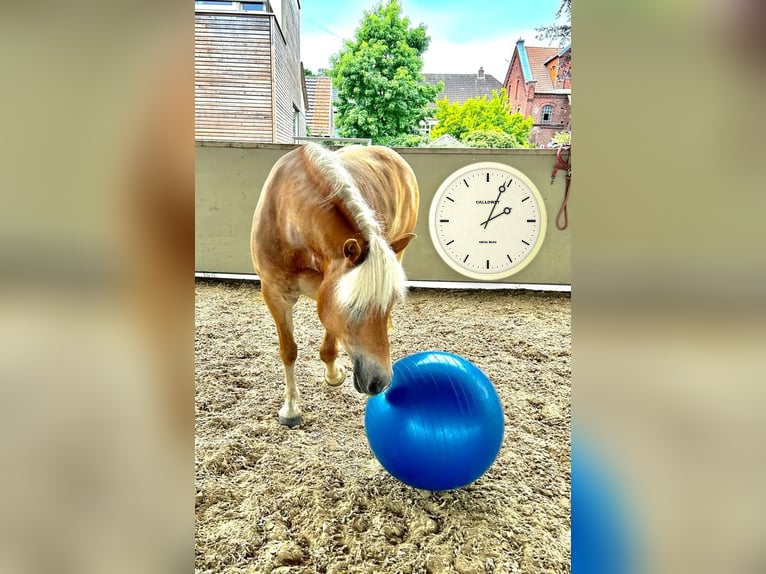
2 h 04 min
